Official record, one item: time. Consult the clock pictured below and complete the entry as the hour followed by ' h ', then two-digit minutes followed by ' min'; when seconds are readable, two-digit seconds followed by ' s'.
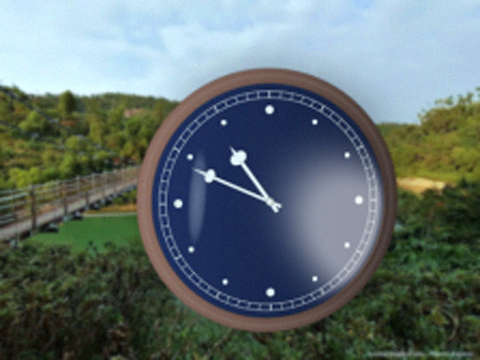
10 h 49 min
